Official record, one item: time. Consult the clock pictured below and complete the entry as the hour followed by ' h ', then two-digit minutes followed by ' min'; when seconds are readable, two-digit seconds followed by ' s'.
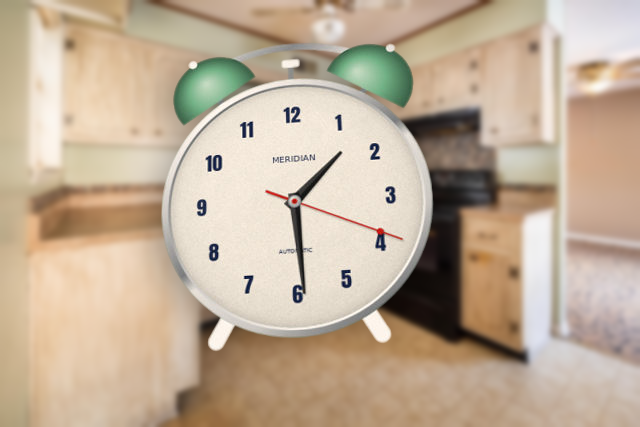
1 h 29 min 19 s
